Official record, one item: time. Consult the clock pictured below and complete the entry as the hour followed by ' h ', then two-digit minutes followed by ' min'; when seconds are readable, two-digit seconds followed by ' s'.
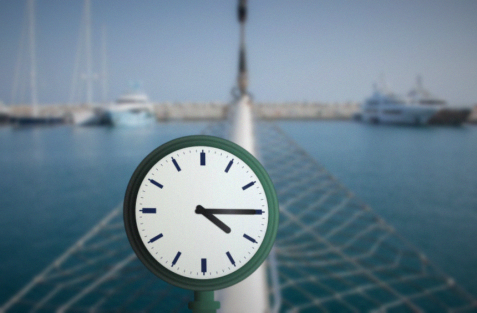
4 h 15 min
